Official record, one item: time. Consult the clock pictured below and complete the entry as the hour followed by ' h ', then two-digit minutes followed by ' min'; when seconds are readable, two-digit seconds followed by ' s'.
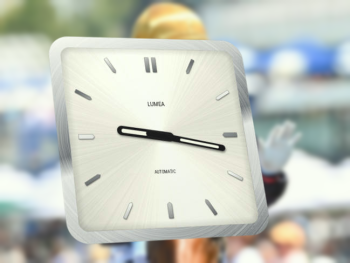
9 h 17 min
